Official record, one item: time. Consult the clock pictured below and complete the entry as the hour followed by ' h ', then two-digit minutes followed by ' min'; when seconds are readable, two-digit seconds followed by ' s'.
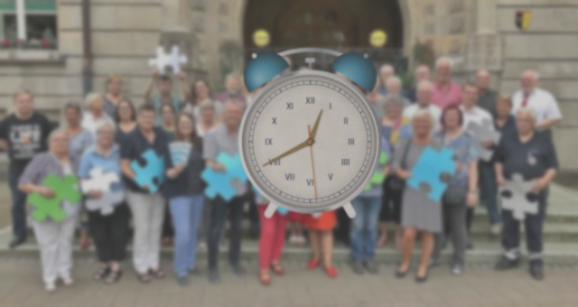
12 h 40 min 29 s
